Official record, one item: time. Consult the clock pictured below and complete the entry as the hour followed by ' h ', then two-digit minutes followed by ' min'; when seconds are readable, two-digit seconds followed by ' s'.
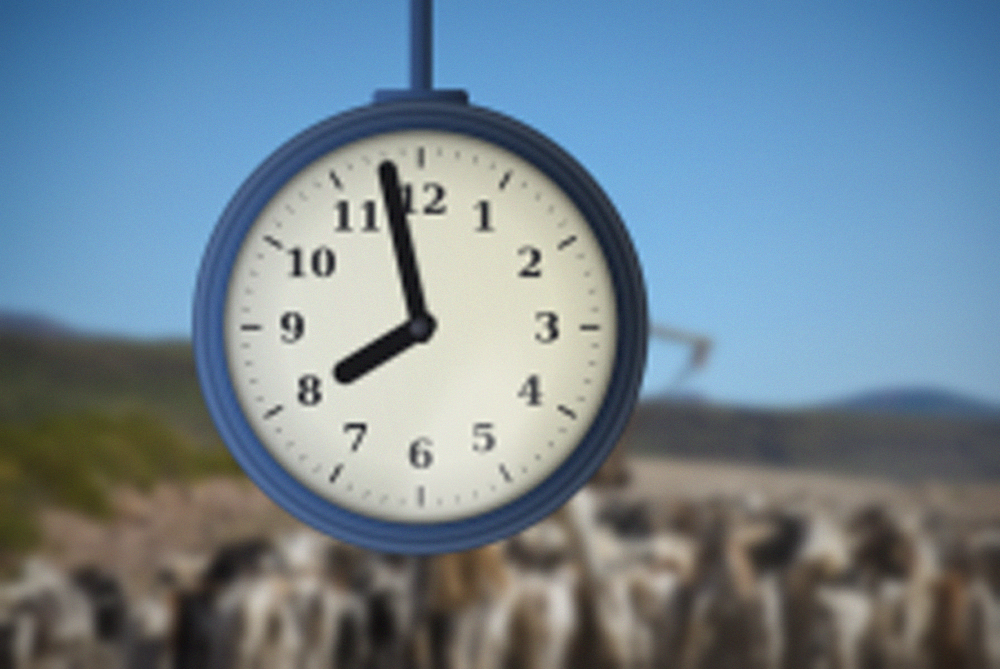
7 h 58 min
